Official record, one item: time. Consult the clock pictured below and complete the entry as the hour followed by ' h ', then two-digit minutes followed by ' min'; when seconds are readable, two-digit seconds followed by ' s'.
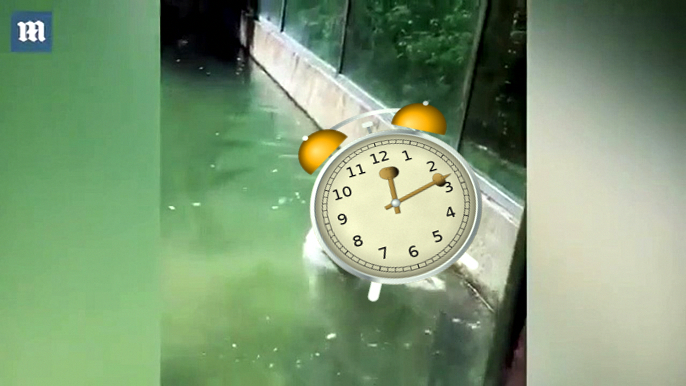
12 h 13 min
